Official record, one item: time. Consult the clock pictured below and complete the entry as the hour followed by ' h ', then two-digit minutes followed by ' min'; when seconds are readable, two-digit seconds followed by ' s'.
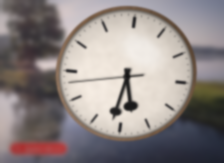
5 h 31 min 43 s
